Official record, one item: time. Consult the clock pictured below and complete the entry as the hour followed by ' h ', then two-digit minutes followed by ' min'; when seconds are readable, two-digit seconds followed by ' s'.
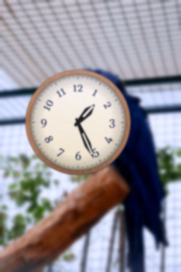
1 h 26 min
